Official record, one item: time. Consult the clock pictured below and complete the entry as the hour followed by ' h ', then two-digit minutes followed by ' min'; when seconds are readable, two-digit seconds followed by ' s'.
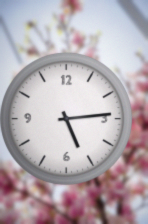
5 h 14 min
